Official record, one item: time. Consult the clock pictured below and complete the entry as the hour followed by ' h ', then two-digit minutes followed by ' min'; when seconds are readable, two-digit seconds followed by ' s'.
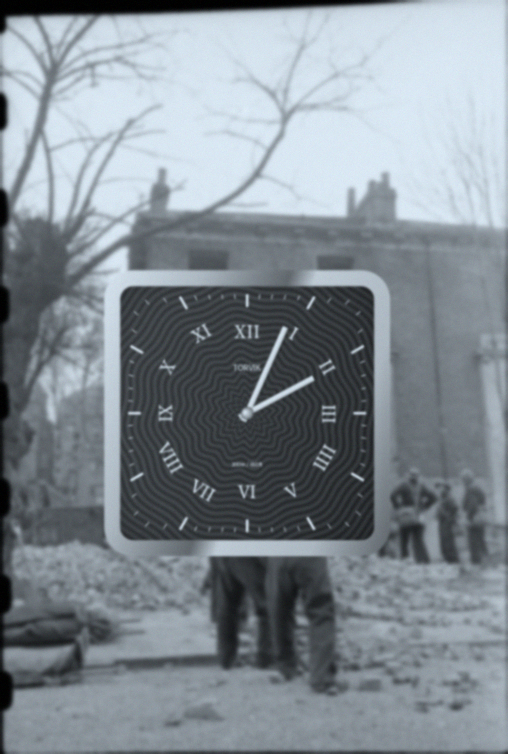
2 h 04 min
